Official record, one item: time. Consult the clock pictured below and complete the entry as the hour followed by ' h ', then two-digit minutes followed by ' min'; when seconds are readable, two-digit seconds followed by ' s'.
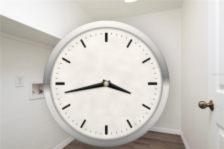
3 h 43 min
